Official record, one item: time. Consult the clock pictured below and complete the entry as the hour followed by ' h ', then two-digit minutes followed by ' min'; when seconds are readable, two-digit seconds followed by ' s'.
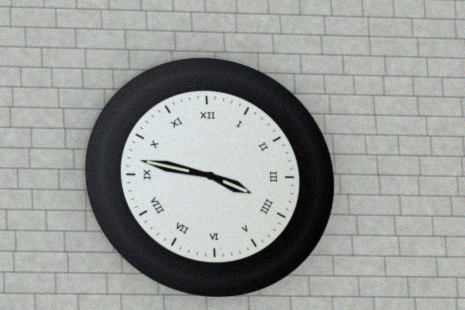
3 h 47 min
